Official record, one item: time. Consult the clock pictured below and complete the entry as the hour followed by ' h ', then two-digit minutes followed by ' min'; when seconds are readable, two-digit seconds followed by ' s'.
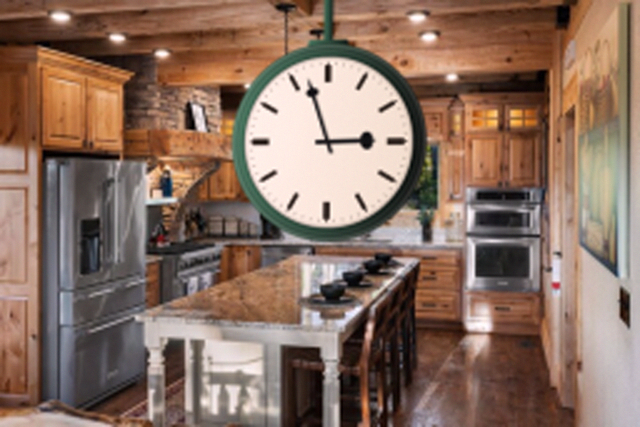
2 h 57 min
